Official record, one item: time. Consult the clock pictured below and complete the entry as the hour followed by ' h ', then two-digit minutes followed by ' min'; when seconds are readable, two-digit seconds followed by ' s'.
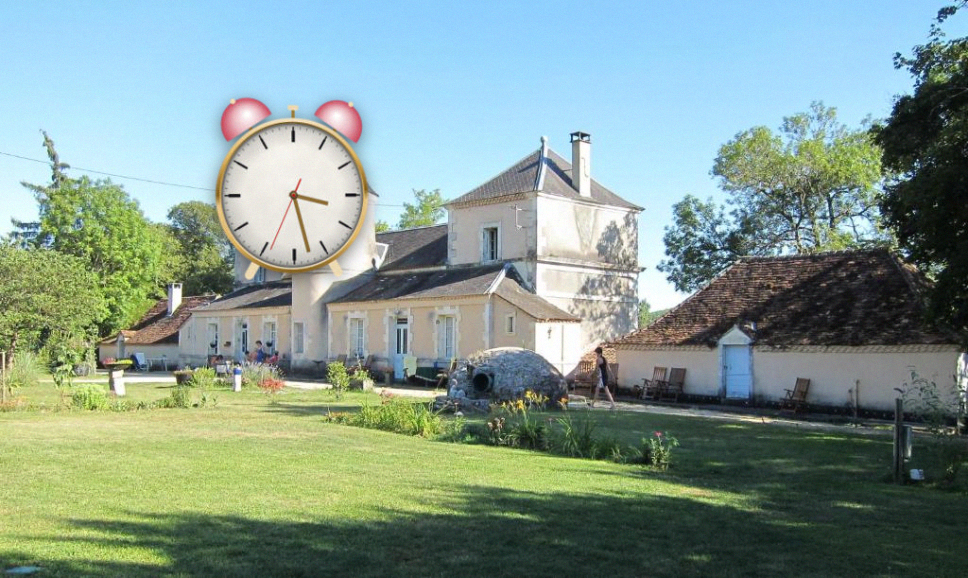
3 h 27 min 34 s
